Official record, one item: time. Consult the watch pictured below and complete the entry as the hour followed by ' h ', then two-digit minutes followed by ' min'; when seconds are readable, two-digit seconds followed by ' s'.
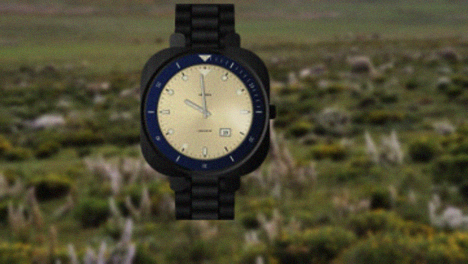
9 h 59 min
